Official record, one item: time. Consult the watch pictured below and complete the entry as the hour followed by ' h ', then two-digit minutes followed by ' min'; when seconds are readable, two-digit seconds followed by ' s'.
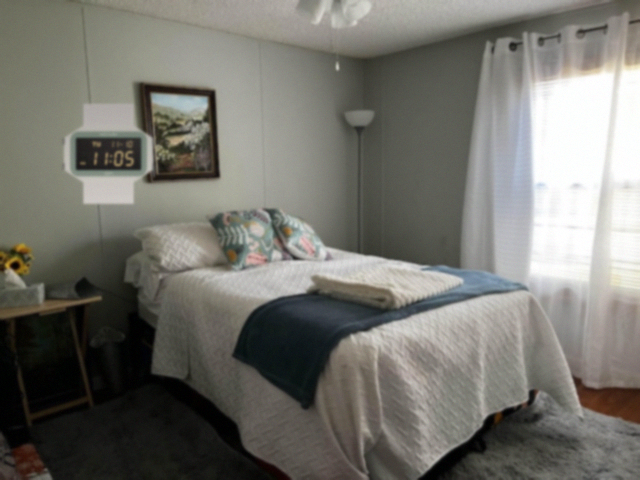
11 h 05 min
